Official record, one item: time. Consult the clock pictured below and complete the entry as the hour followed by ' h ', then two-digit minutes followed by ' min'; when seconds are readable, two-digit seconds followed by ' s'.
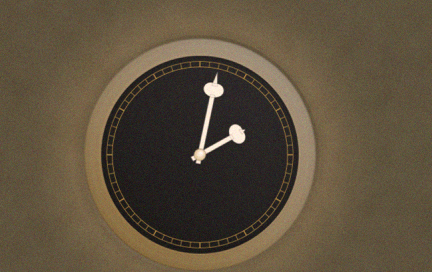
2 h 02 min
